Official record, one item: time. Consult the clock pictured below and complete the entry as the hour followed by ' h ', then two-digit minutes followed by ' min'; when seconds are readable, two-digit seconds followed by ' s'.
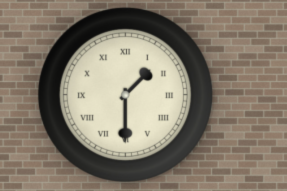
1 h 30 min
